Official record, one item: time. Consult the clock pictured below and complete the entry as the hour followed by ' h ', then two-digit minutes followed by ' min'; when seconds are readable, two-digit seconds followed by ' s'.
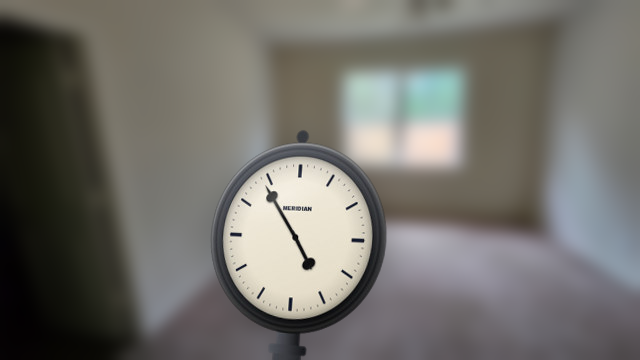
4 h 54 min
